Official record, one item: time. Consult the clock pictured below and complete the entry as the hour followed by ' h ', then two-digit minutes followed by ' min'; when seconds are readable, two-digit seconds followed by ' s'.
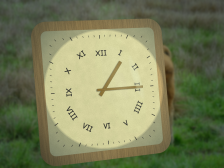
1 h 15 min
